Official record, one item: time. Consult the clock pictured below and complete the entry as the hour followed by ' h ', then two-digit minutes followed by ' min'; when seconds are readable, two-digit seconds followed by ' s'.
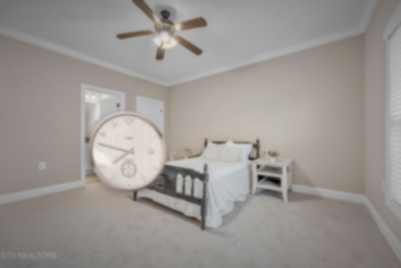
7 h 47 min
